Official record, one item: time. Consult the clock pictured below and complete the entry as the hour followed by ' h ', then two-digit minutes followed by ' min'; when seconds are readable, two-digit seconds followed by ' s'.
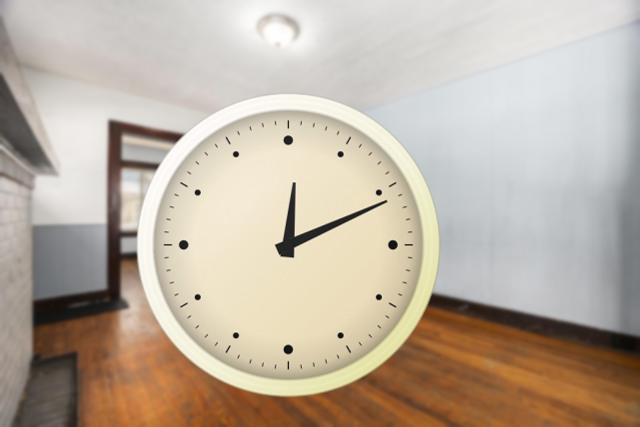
12 h 11 min
